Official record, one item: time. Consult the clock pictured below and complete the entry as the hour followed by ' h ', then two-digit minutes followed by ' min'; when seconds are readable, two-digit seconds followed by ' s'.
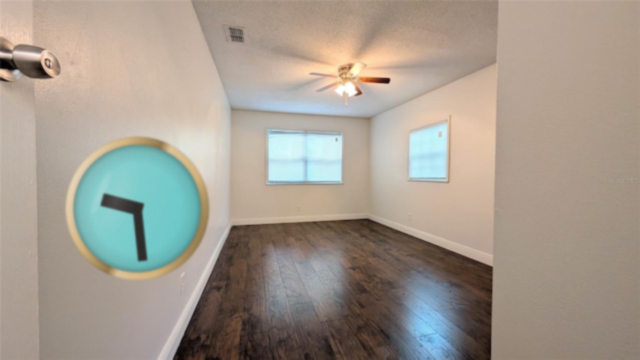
9 h 29 min
